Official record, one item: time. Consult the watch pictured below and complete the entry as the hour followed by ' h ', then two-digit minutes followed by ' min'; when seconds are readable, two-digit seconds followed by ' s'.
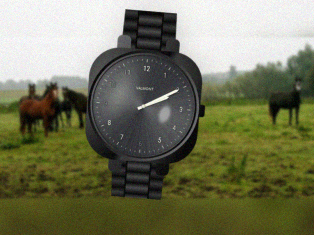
2 h 10 min
